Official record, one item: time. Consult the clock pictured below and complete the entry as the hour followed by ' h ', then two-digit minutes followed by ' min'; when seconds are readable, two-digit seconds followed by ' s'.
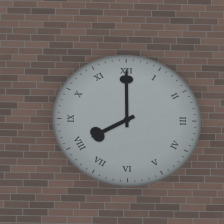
8 h 00 min
